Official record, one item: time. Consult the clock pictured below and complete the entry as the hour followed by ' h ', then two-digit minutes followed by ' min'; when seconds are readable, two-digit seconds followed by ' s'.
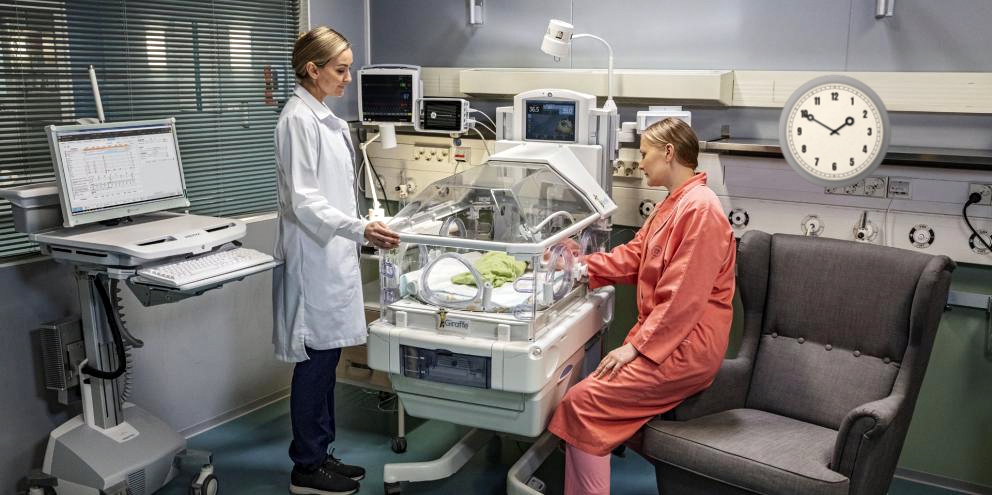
1 h 50 min
